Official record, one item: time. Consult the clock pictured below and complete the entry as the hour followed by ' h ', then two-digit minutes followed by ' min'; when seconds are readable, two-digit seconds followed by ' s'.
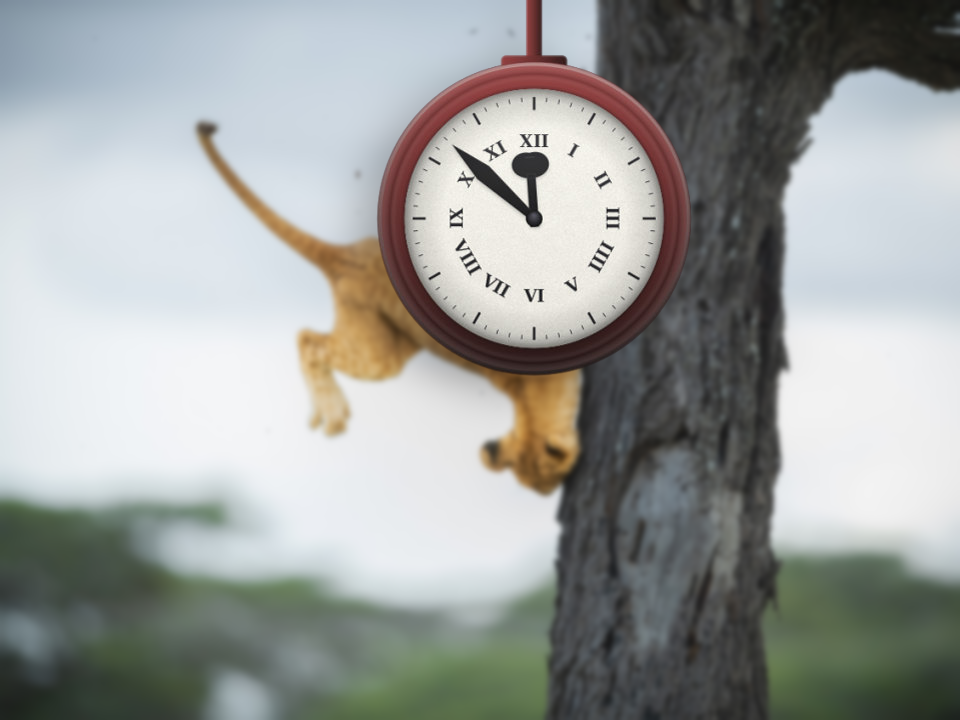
11 h 52 min
